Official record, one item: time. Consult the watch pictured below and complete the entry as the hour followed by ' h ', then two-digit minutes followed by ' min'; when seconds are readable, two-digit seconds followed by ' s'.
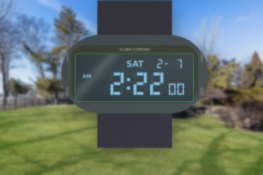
2 h 22 min 00 s
